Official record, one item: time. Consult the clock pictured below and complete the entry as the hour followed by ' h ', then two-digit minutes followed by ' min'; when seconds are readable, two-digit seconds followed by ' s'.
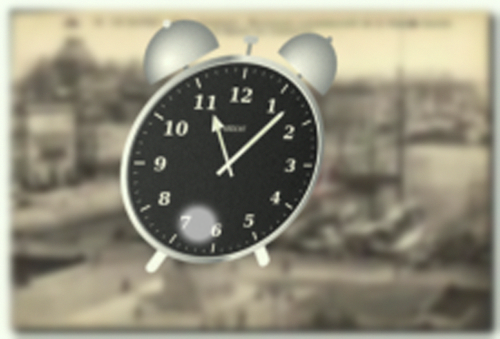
11 h 07 min
